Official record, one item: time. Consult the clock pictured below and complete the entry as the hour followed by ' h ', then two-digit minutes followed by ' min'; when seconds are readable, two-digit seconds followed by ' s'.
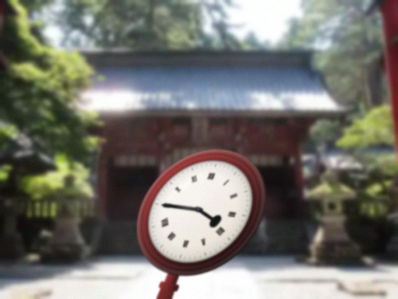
3 h 45 min
